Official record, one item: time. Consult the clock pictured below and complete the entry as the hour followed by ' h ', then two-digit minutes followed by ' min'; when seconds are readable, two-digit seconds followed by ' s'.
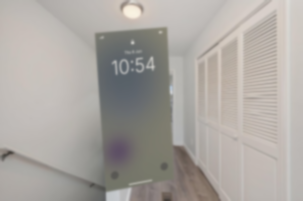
10 h 54 min
